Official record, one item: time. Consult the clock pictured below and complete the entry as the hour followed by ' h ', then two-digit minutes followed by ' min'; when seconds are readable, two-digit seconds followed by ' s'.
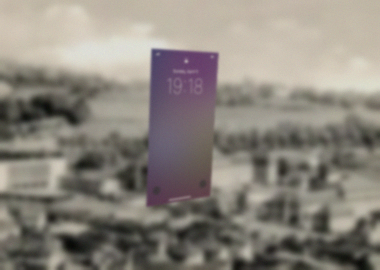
19 h 18 min
